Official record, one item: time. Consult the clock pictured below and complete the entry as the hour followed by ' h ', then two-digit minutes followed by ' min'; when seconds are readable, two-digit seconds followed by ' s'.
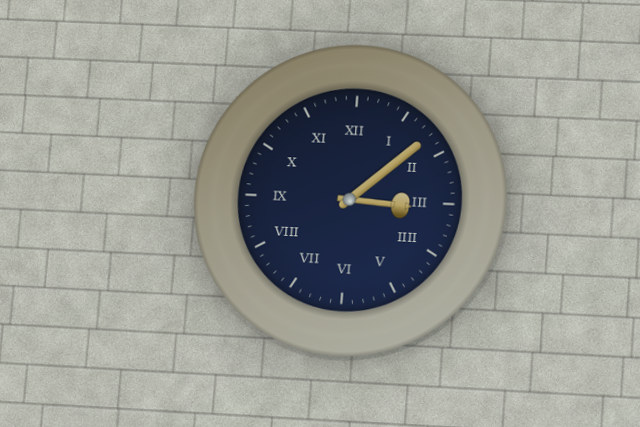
3 h 08 min
